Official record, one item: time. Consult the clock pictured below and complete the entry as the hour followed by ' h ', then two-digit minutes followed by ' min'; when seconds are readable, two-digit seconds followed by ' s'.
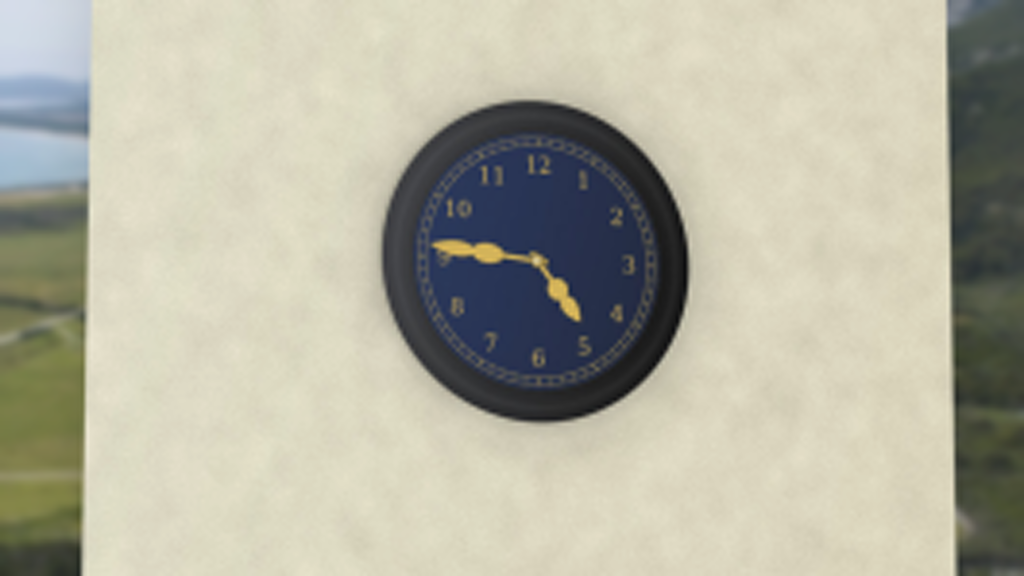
4 h 46 min
